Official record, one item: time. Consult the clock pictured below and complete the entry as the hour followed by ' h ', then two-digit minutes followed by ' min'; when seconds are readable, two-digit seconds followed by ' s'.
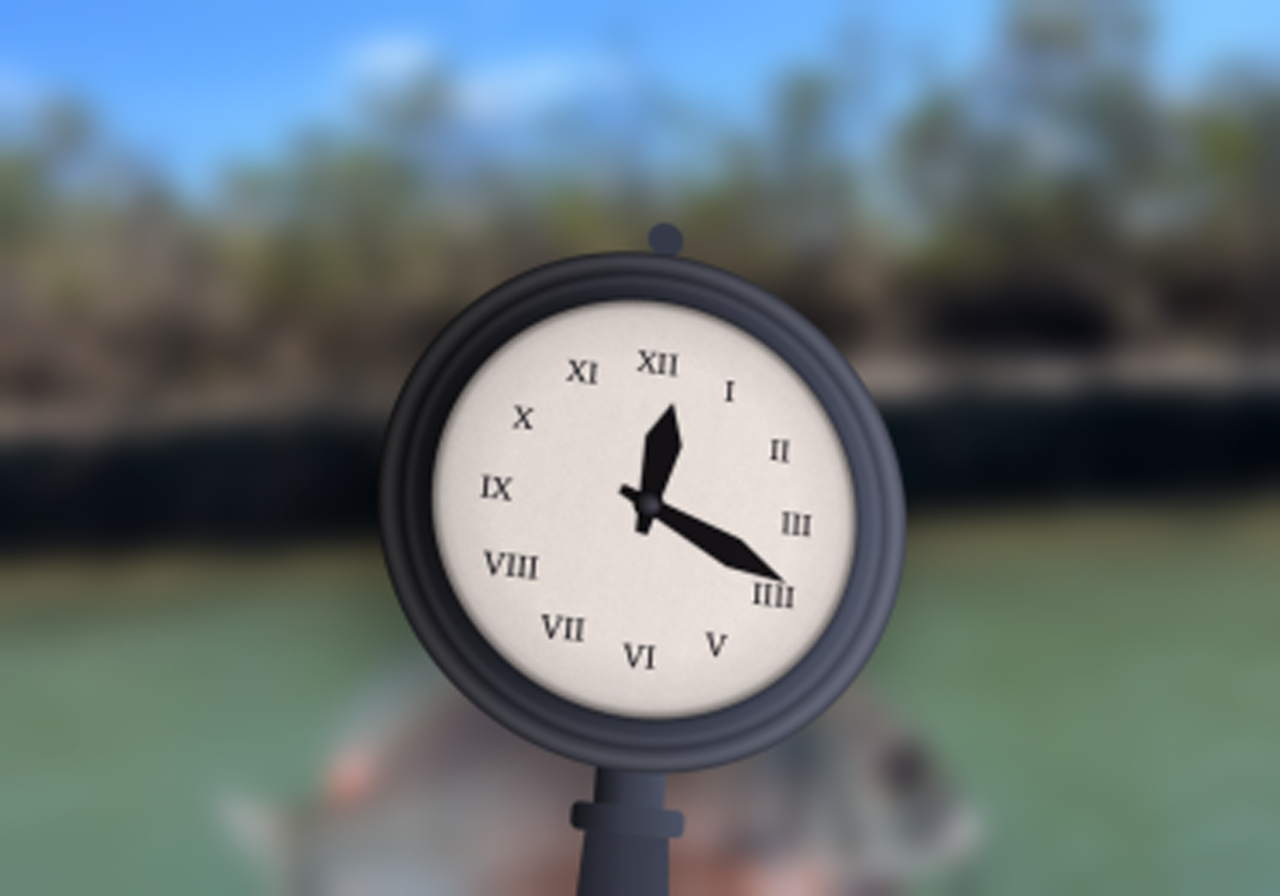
12 h 19 min
